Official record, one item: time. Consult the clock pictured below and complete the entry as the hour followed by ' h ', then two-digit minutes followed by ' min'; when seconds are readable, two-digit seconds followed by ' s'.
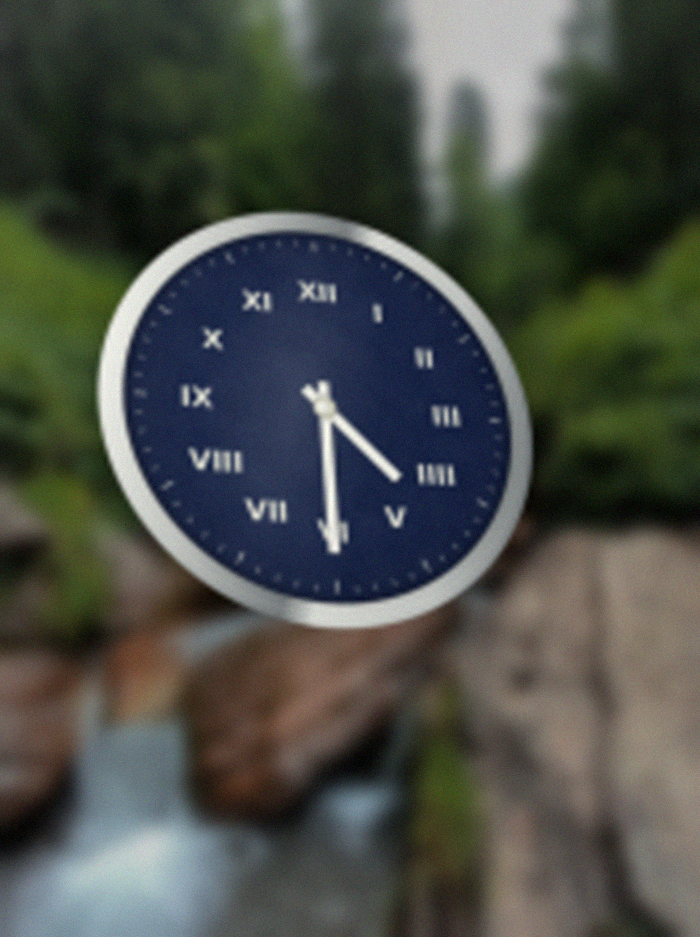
4 h 30 min
